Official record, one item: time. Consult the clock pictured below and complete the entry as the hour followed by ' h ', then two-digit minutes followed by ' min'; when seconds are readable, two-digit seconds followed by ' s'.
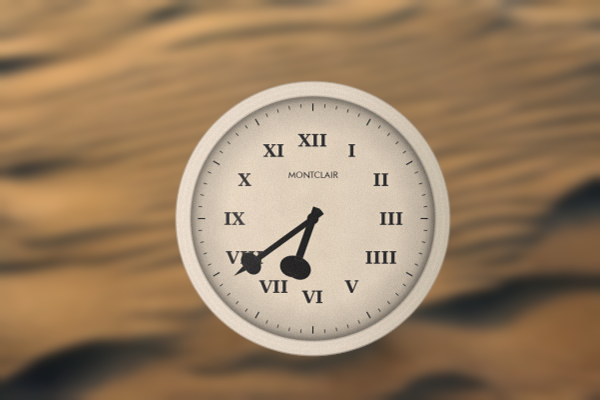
6 h 39 min
